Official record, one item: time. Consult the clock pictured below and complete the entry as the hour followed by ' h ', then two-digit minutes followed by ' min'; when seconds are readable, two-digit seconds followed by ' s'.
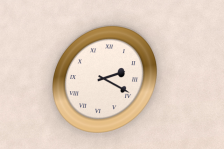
2 h 19 min
